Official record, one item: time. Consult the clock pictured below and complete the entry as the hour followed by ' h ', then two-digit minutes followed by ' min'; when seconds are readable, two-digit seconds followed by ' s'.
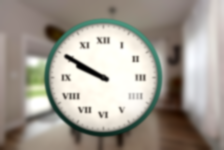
9 h 50 min
